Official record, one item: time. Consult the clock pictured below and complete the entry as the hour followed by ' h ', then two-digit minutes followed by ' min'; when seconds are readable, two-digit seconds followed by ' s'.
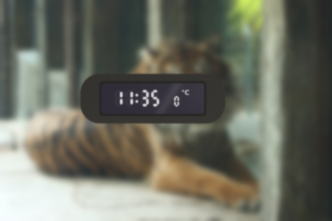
11 h 35 min
